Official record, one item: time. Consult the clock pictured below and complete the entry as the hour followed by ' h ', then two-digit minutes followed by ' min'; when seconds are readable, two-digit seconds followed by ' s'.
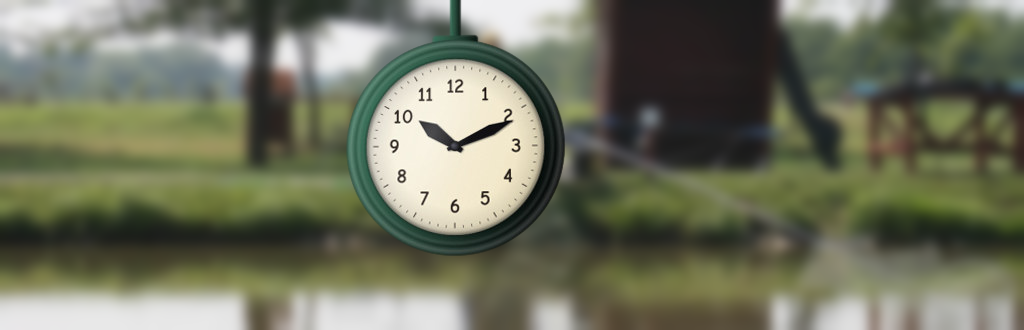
10 h 11 min
